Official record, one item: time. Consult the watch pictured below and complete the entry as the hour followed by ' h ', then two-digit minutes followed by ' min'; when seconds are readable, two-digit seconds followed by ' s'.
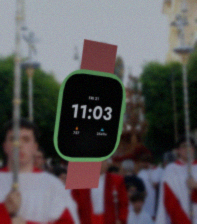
11 h 03 min
